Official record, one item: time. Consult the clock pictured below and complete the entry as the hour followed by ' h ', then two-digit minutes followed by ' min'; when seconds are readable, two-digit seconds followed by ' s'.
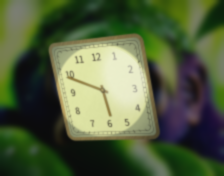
5 h 49 min
